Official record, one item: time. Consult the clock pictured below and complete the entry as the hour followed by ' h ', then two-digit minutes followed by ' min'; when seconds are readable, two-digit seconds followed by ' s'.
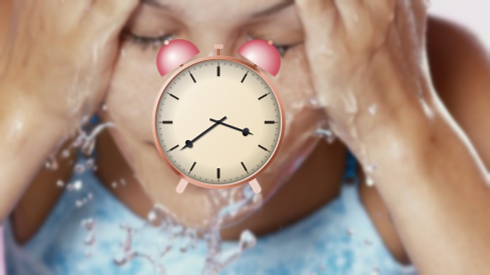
3 h 39 min
